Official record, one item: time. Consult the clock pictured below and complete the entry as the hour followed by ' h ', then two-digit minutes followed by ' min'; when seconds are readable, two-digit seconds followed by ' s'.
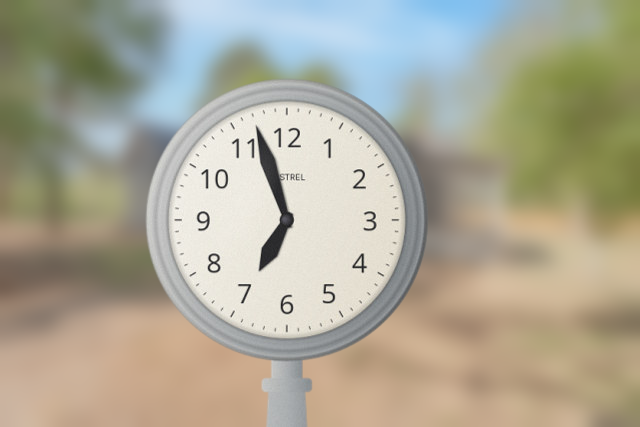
6 h 57 min
